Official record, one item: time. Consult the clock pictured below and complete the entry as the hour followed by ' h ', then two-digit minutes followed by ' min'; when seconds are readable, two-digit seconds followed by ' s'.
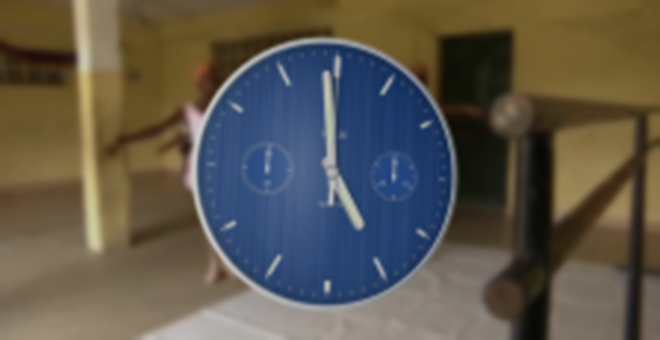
4 h 59 min
